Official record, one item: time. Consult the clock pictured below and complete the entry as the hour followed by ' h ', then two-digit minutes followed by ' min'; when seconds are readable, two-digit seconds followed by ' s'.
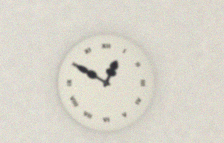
12 h 50 min
